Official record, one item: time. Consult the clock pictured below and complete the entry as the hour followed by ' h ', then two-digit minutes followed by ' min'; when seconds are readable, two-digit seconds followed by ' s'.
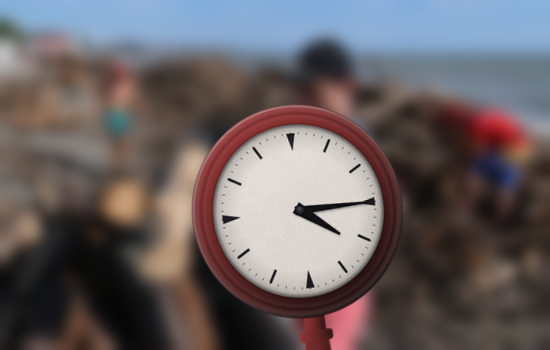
4 h 15 min
